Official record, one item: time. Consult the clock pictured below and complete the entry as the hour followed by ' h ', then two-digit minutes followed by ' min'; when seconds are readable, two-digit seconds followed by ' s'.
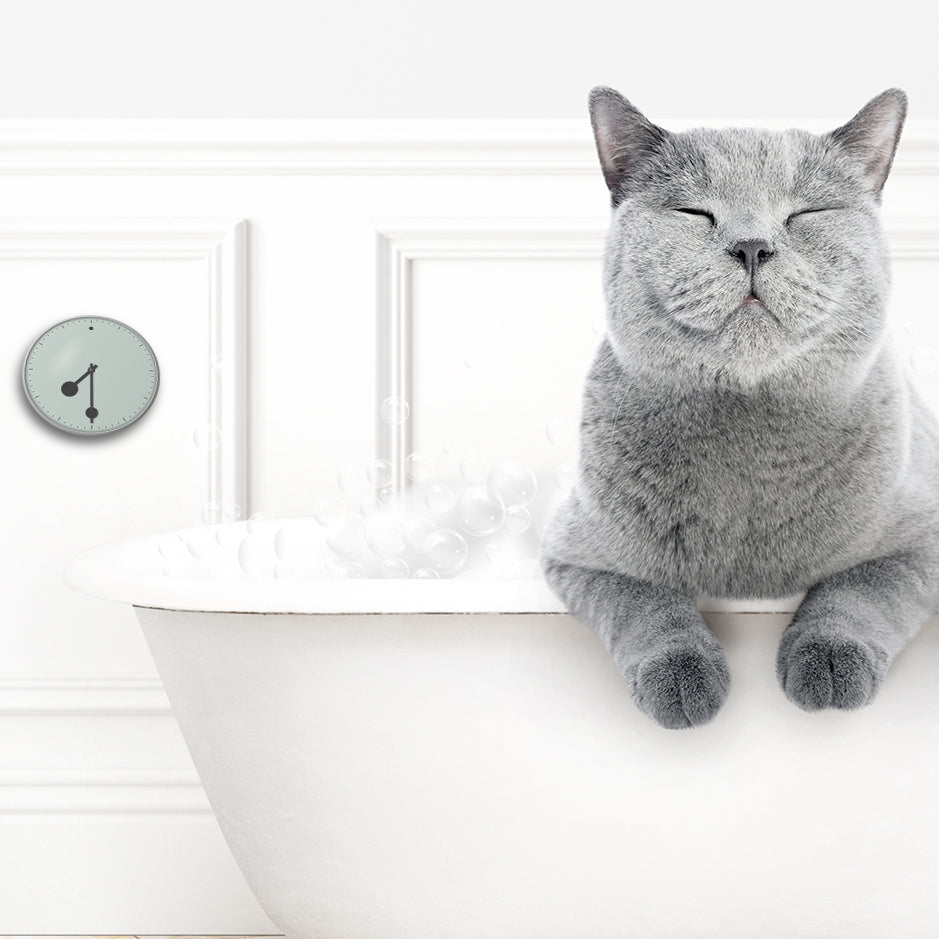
7 h 30 min
